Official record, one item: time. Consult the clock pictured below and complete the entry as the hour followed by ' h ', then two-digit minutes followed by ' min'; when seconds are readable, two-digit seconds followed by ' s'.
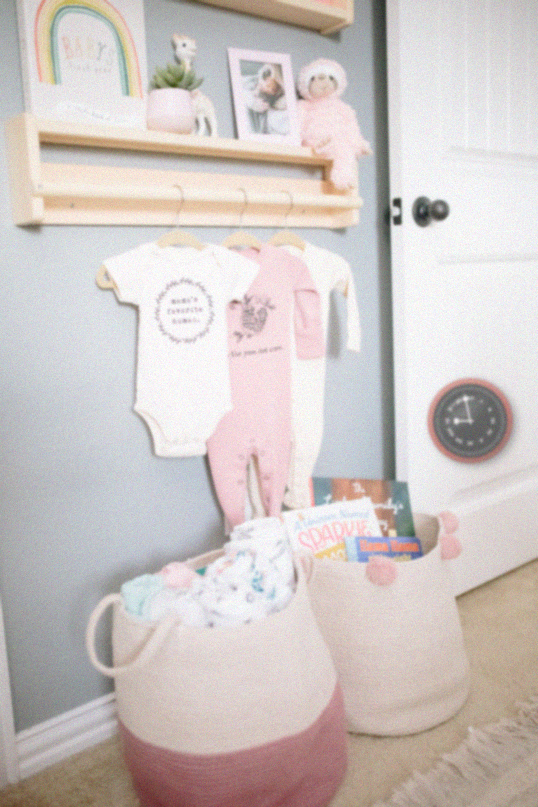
8 h 58 min
